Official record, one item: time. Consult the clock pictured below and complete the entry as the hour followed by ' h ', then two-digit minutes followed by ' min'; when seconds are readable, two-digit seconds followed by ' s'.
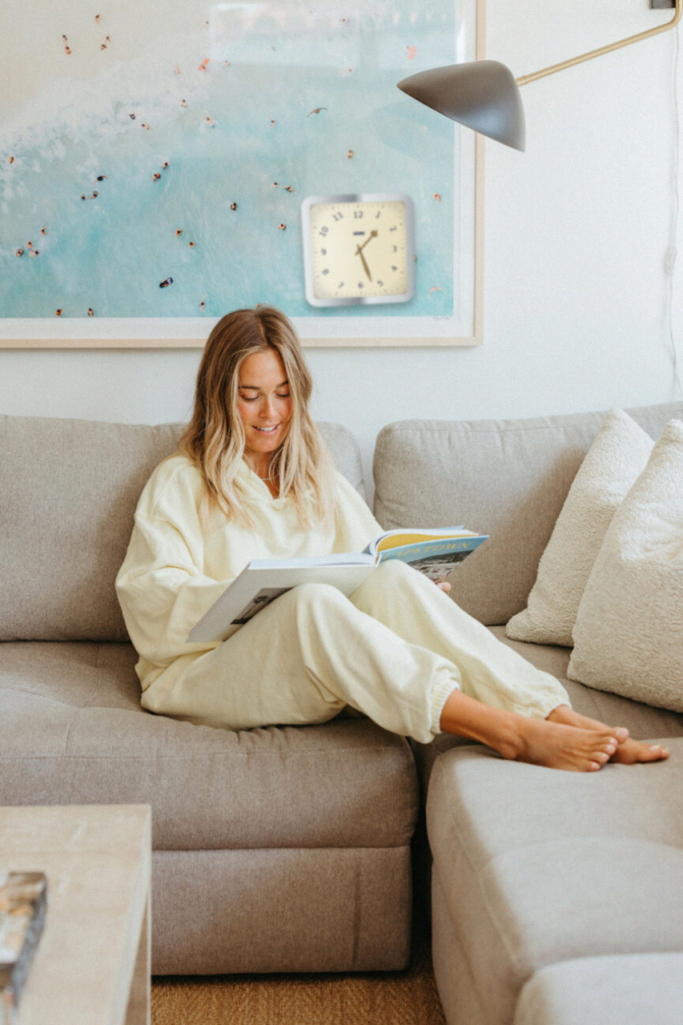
1 h 27 min
